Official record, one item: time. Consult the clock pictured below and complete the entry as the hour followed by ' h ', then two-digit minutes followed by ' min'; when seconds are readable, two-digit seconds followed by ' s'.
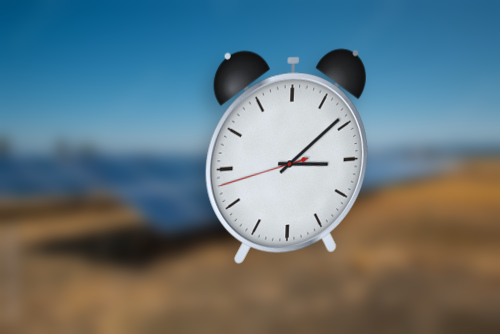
3 h 08 min 43 s
